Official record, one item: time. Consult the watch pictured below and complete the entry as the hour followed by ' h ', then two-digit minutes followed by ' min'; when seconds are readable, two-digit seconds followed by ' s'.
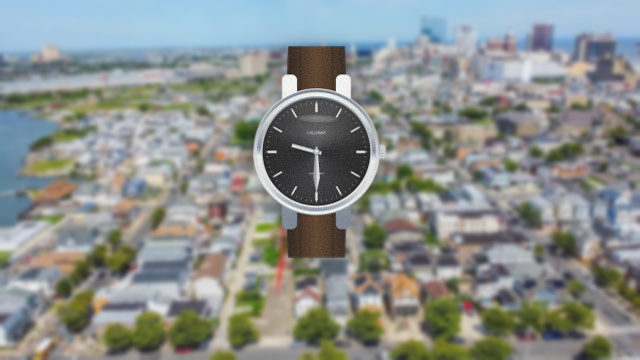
9 h 30 min
